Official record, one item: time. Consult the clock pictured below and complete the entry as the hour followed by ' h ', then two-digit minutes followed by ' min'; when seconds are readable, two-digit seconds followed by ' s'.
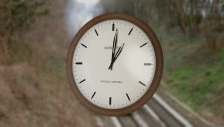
1 h 01 min
